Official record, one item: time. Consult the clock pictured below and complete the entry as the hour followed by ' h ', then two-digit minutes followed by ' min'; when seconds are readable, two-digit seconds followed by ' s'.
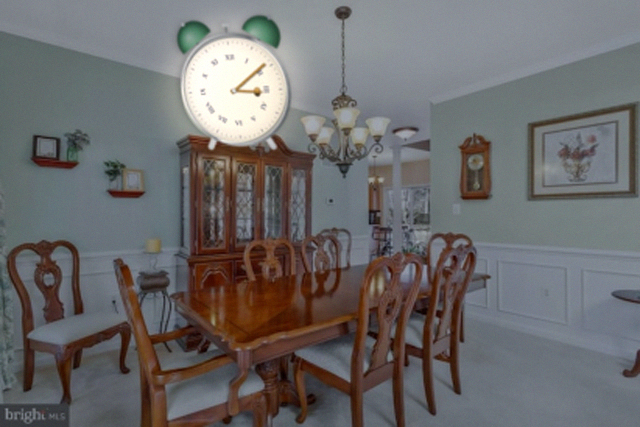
3 h 09 min
